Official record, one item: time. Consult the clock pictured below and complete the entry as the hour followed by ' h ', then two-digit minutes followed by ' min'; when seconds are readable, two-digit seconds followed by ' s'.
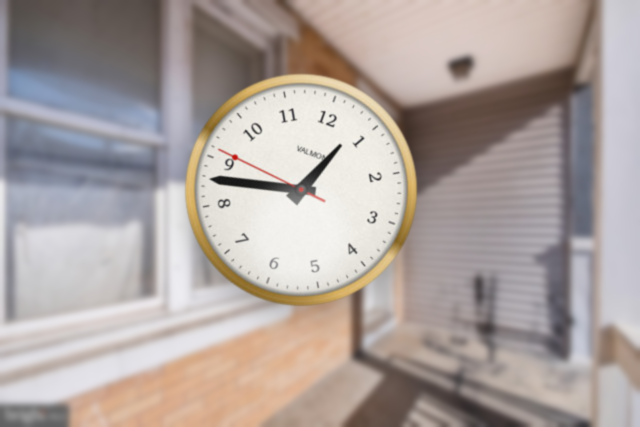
12 h 42 min 46 s
